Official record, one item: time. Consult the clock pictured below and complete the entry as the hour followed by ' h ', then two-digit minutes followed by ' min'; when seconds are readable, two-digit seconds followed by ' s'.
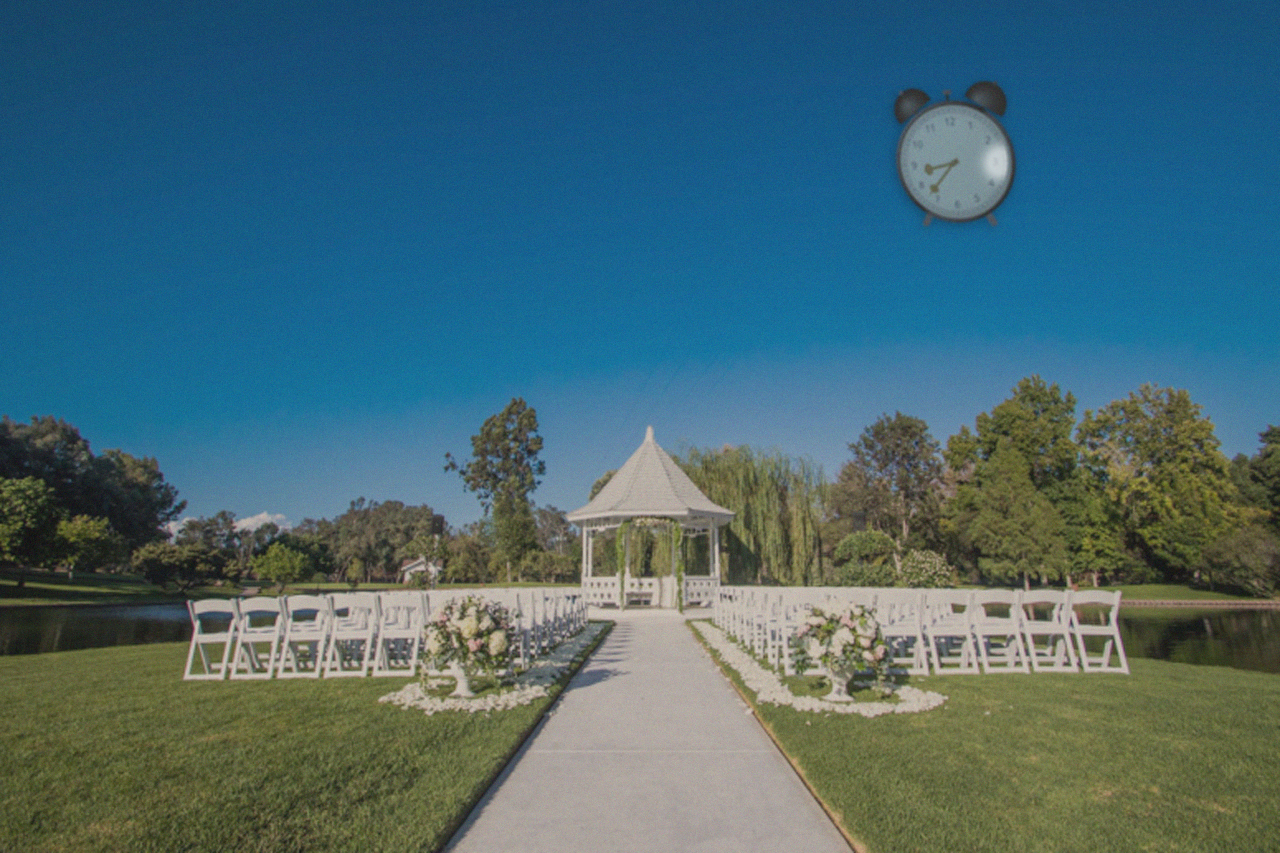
8 h 37 min
